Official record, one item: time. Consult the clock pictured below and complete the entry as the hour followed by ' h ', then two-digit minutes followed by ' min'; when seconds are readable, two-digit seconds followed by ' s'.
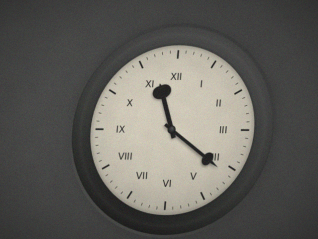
11 h 21 min
